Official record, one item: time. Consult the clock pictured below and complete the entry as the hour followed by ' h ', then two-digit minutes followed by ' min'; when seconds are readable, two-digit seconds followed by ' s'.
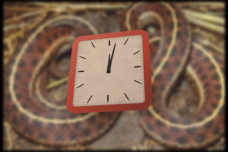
12 h 02 min
